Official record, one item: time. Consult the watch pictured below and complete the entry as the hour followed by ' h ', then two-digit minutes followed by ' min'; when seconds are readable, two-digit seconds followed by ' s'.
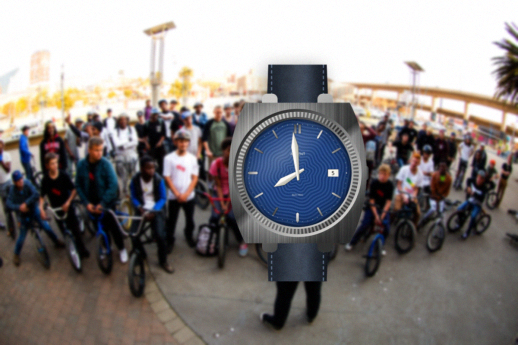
7 h 59 min
